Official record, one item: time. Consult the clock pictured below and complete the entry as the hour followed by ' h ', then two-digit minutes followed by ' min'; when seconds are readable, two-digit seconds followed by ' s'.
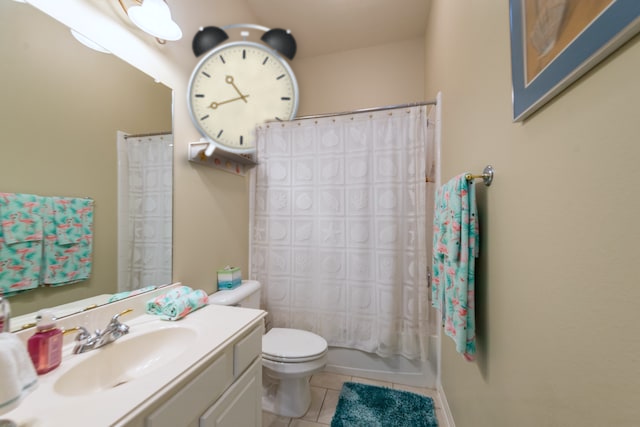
10 h 42 min
